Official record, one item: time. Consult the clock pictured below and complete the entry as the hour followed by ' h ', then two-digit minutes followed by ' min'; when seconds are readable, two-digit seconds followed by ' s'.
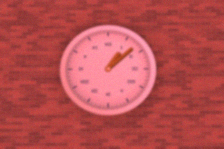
1 h 08 min
